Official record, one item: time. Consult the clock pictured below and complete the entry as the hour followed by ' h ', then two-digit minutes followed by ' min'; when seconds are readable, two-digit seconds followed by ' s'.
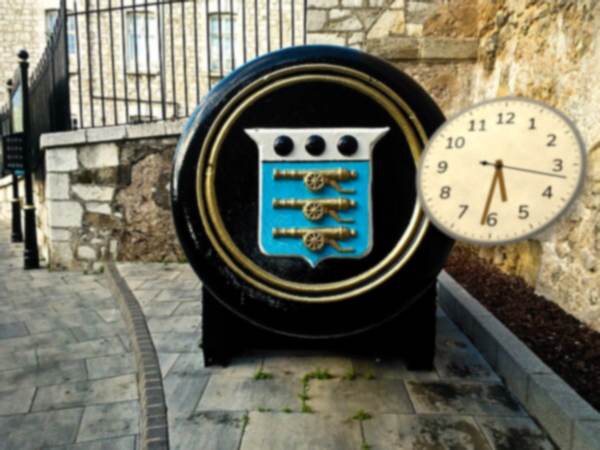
5 h 31 min 17 s
